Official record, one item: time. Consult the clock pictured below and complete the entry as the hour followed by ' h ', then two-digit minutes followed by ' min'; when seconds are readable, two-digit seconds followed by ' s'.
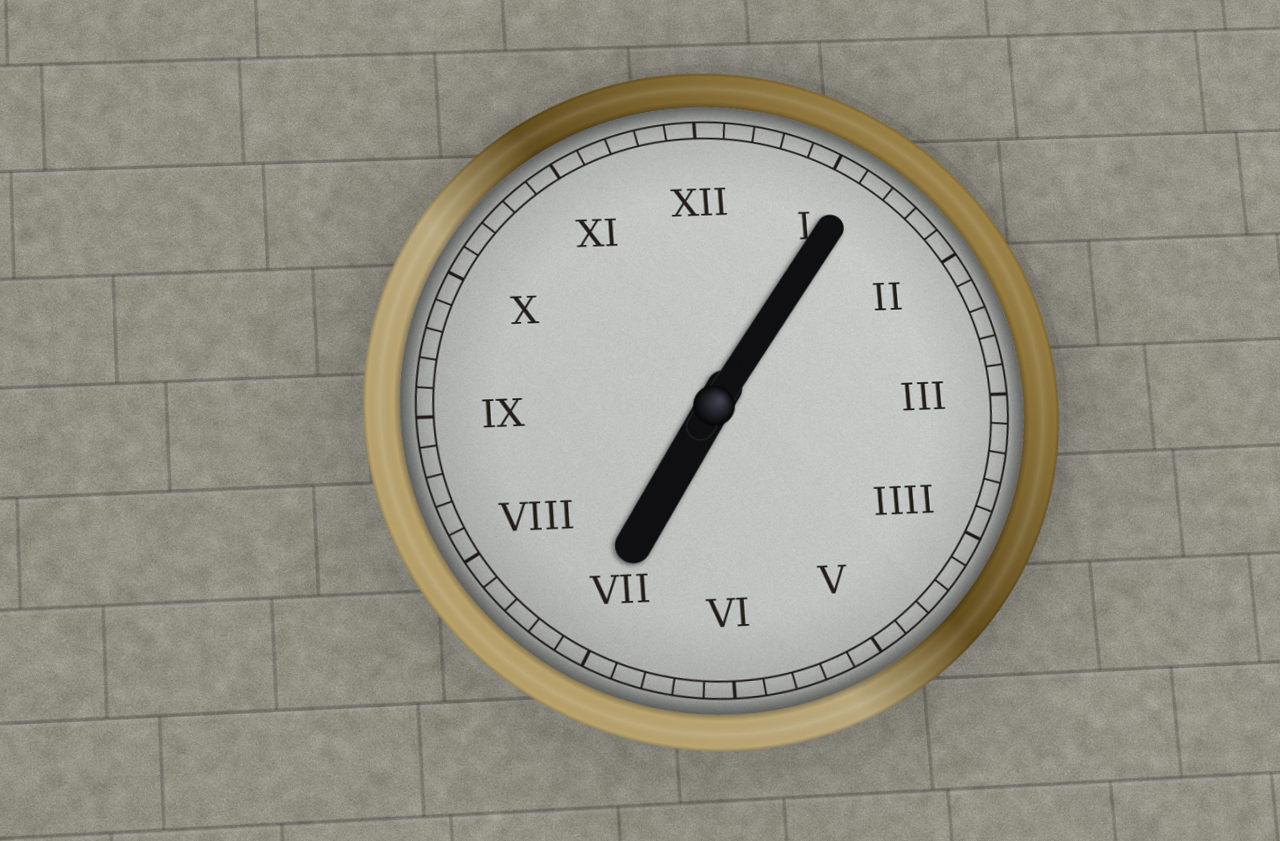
7 h 06 min
